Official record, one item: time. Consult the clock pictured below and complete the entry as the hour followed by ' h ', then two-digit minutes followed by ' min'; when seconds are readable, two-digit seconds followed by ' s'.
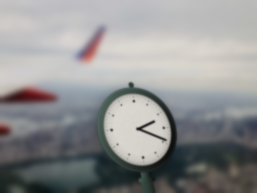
2 h 19 min
